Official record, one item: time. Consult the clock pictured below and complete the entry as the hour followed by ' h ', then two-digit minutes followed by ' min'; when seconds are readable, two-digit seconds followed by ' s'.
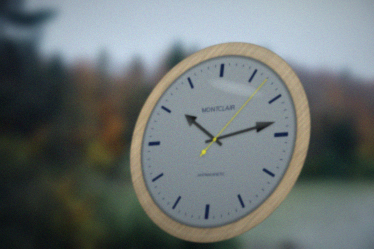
10 h 13 min 07 s
